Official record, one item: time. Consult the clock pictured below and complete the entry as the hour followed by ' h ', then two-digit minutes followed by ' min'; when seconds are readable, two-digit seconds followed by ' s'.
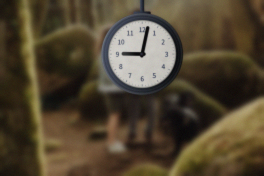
9 h 02 min
